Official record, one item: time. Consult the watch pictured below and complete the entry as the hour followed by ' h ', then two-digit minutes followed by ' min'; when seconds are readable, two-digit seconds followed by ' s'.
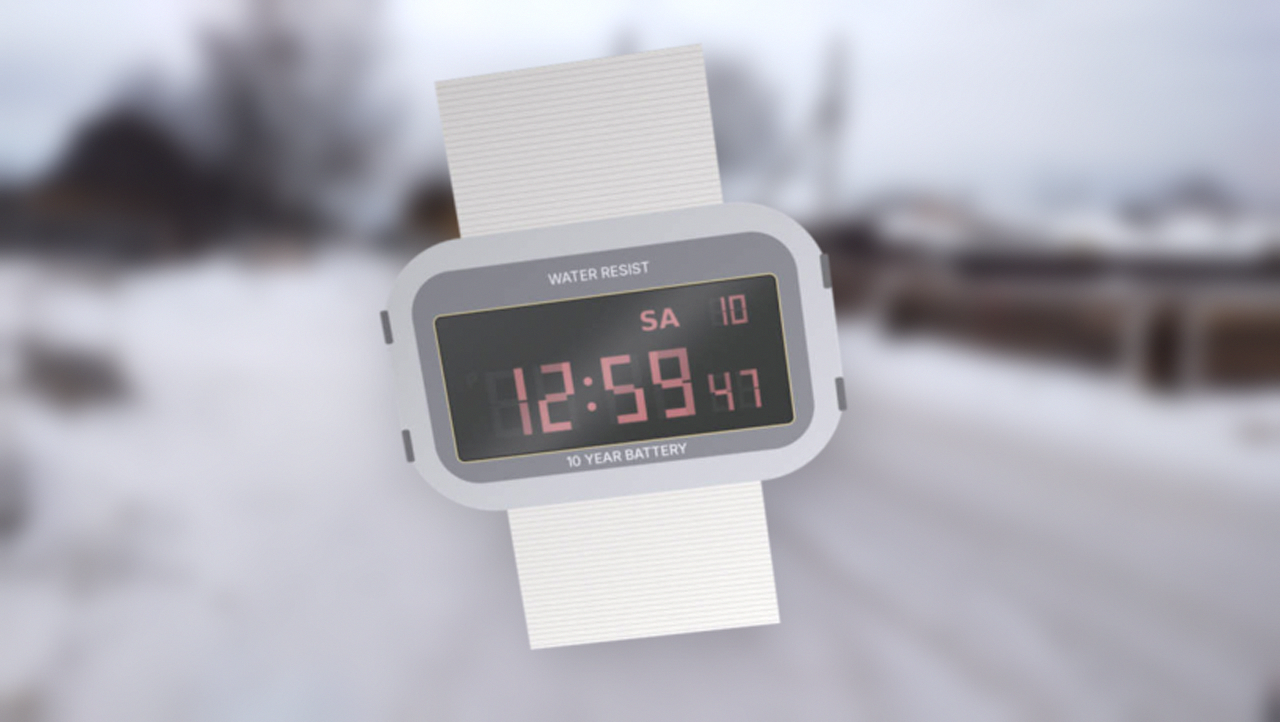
12 h 59 min 47 s
